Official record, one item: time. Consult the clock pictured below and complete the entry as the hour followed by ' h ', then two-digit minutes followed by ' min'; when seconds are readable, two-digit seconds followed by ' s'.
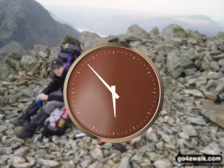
5 h 53 min
